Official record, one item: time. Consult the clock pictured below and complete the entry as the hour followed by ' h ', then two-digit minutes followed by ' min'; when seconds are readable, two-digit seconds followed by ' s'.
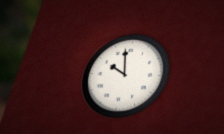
9 h 58 min
